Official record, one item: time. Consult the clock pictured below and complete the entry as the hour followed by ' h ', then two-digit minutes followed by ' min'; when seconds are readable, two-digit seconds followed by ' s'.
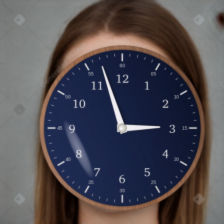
2 h 57 min
